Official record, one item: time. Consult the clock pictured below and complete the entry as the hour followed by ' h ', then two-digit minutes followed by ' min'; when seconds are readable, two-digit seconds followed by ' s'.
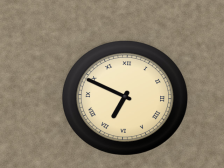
6 h 49 min
